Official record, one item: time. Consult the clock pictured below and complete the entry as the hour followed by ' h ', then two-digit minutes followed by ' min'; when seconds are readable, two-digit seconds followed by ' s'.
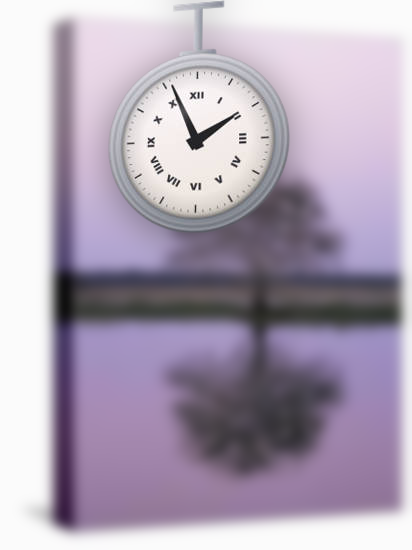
1 h 56 min
